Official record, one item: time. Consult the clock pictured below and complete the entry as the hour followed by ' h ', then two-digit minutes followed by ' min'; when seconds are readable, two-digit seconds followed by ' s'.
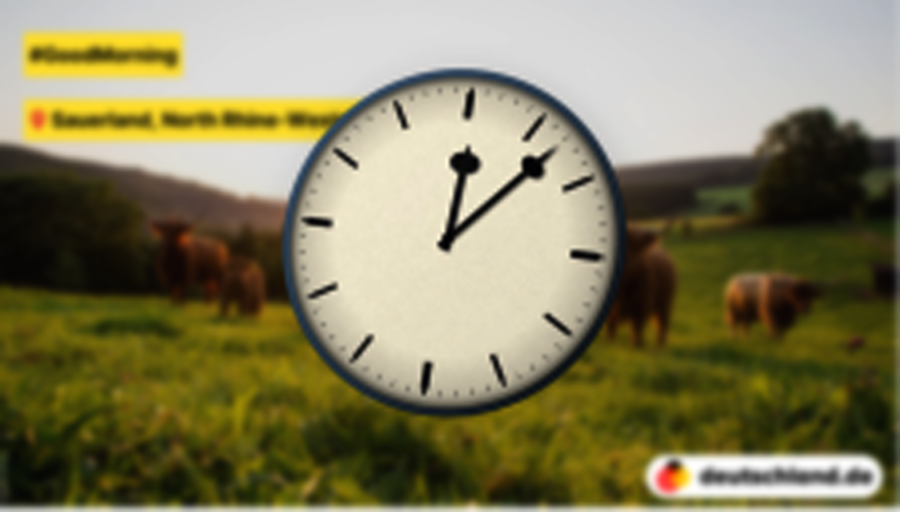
12 h 07 min
